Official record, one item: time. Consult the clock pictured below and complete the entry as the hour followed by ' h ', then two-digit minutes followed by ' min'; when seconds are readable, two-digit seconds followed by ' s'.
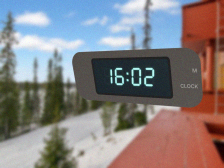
16 h 02 min
